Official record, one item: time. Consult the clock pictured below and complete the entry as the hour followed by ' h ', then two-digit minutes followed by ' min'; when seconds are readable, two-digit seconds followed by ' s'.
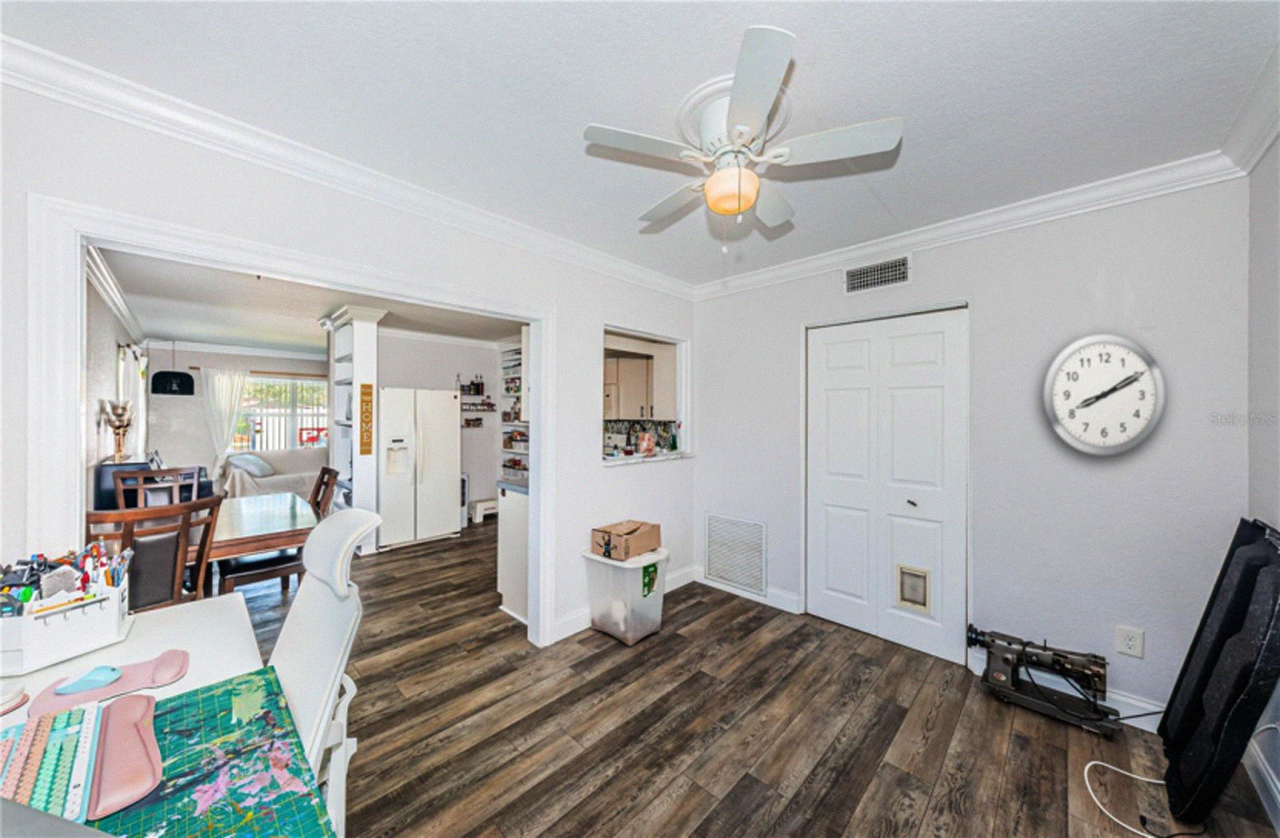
8 h 10 min
